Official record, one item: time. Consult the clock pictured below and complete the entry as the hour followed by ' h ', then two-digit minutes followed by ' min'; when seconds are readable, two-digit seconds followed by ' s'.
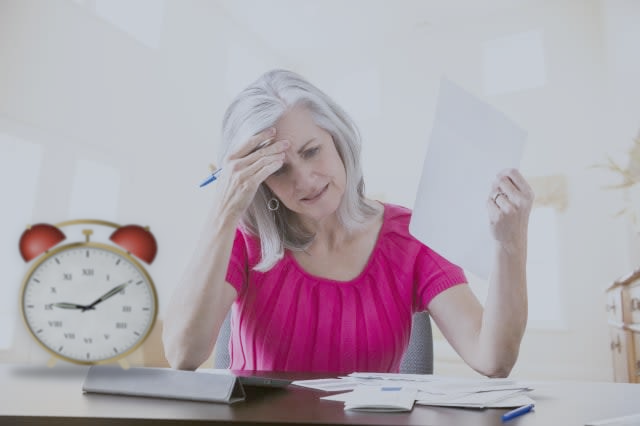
9 h 09 min
